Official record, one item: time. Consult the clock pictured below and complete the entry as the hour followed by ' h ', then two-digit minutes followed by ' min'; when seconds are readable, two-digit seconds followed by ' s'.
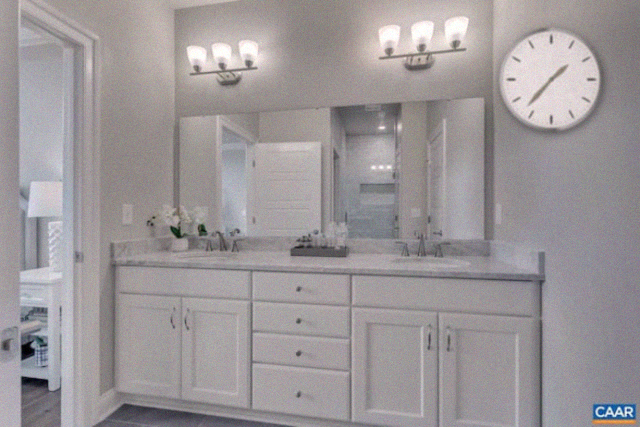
1 h 37 min
